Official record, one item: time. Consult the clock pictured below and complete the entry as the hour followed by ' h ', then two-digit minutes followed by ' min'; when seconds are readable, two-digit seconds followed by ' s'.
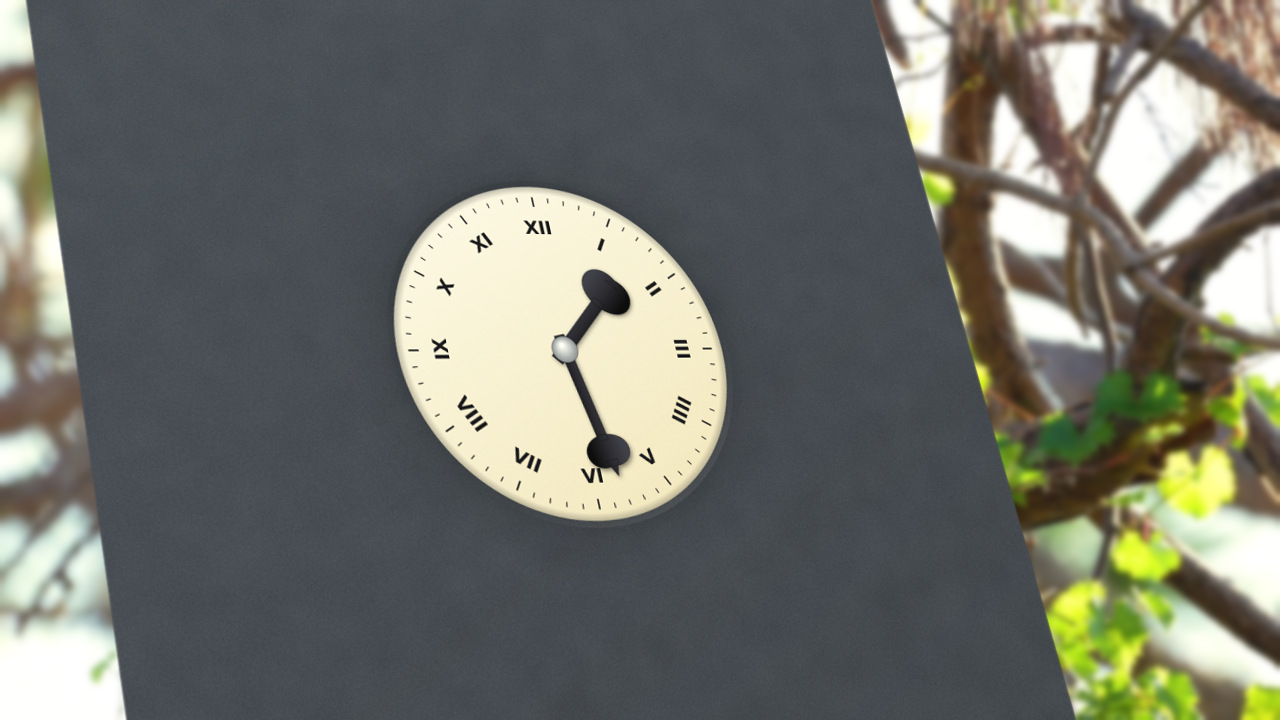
1 h 28 min
